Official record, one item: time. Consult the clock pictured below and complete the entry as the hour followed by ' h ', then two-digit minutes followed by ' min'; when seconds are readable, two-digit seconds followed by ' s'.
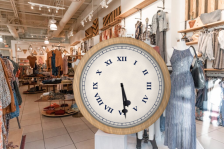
5 h 29 min
